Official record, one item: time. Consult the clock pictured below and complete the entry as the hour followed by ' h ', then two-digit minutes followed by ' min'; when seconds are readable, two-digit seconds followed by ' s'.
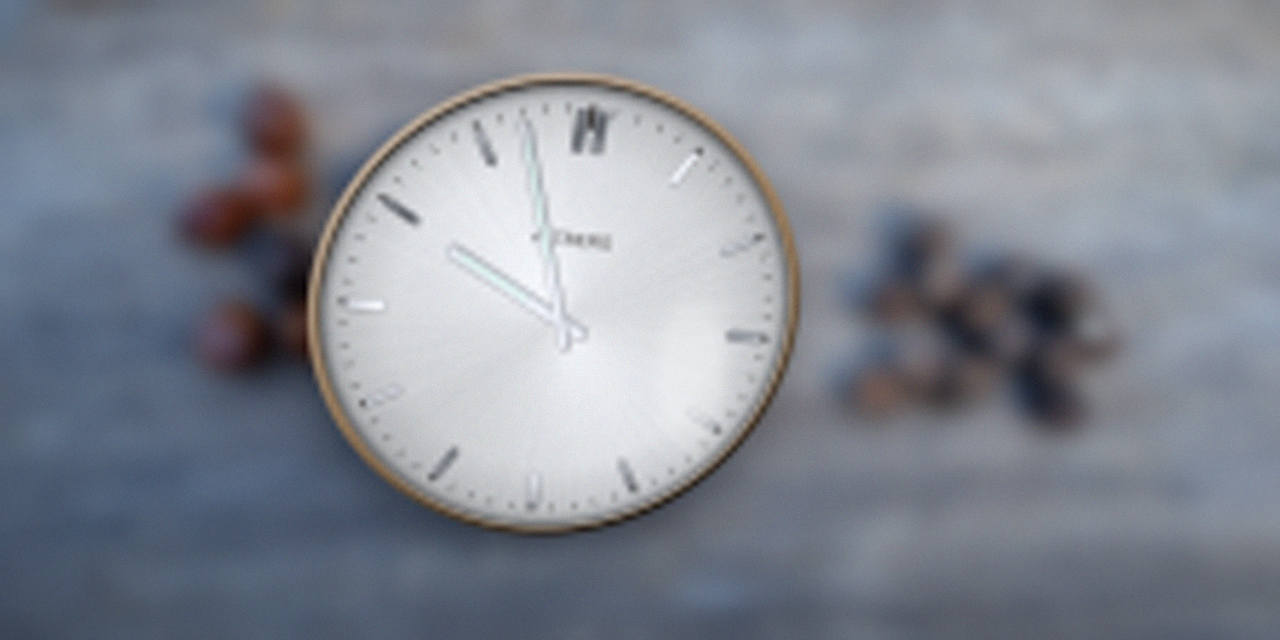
9 h 57 min
